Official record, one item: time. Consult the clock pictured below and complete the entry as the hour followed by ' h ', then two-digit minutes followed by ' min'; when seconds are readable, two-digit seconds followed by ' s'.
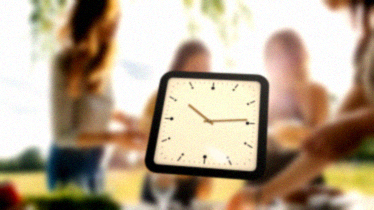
10 h 14 min
